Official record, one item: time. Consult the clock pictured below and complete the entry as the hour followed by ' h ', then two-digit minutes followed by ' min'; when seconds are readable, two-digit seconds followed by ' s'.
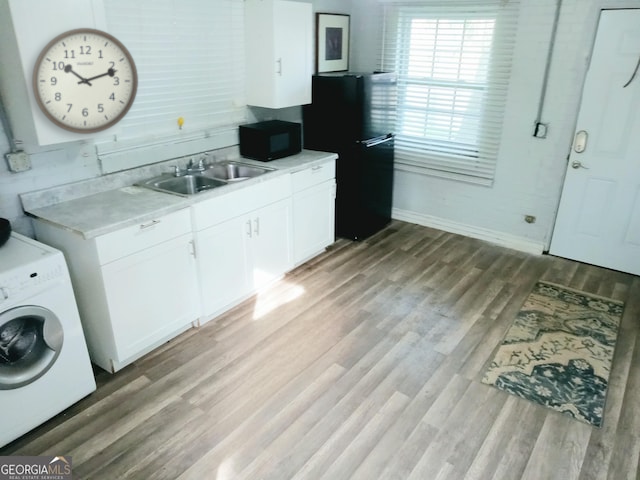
10 h 12 min
